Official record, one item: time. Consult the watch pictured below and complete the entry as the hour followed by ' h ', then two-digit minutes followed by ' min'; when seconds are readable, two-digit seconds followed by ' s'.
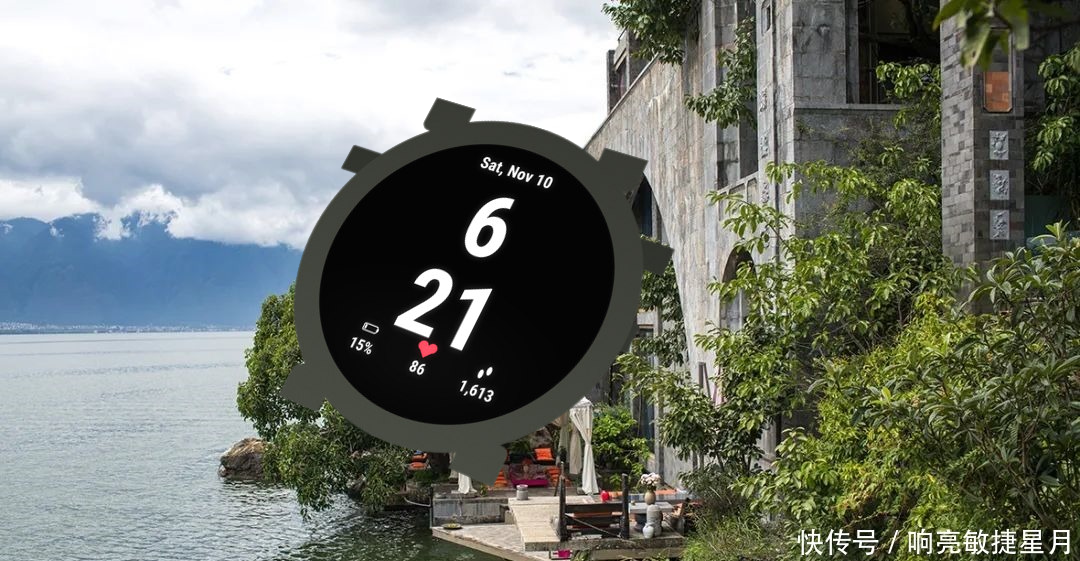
6 h 21 min
